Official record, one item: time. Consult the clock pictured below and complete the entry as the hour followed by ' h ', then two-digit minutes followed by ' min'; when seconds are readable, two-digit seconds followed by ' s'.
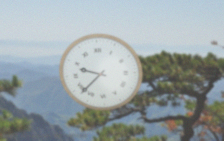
9 h 38 min
